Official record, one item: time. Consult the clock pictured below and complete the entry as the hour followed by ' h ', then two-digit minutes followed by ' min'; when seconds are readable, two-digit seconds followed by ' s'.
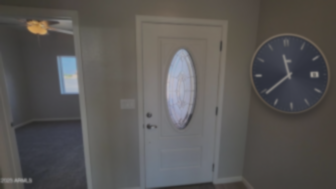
11 h 39 min
